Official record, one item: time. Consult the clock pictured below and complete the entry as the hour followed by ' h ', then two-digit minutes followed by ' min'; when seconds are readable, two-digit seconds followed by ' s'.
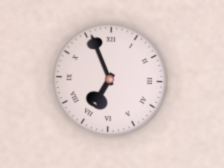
6 h 56 min
